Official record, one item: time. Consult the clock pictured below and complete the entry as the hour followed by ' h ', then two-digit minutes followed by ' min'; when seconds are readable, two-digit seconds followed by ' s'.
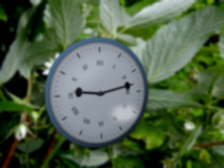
9 h 13 min
